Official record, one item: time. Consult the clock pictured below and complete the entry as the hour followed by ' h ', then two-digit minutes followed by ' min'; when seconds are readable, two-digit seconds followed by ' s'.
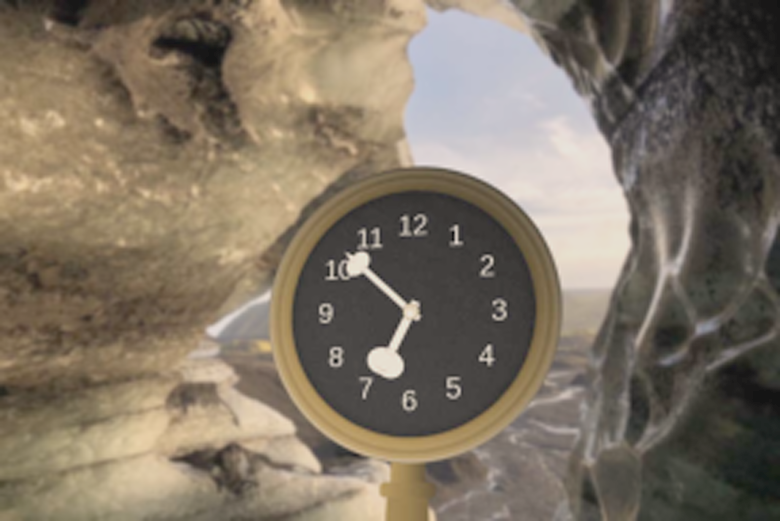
6 h 52 min
